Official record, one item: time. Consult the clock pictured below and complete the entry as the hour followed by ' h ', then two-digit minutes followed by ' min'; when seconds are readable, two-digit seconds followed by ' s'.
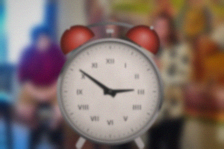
2 h 51 min
